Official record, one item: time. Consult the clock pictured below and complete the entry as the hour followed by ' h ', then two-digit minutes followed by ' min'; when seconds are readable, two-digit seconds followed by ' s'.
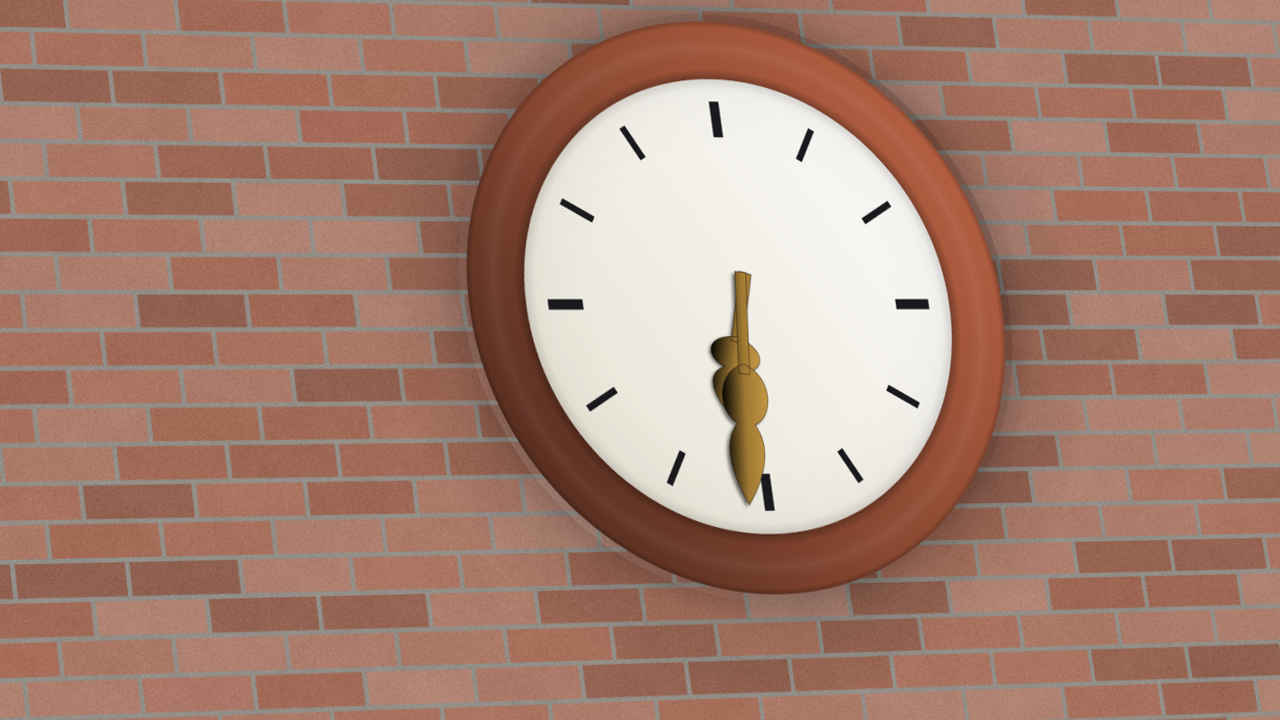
6 h 31 min
